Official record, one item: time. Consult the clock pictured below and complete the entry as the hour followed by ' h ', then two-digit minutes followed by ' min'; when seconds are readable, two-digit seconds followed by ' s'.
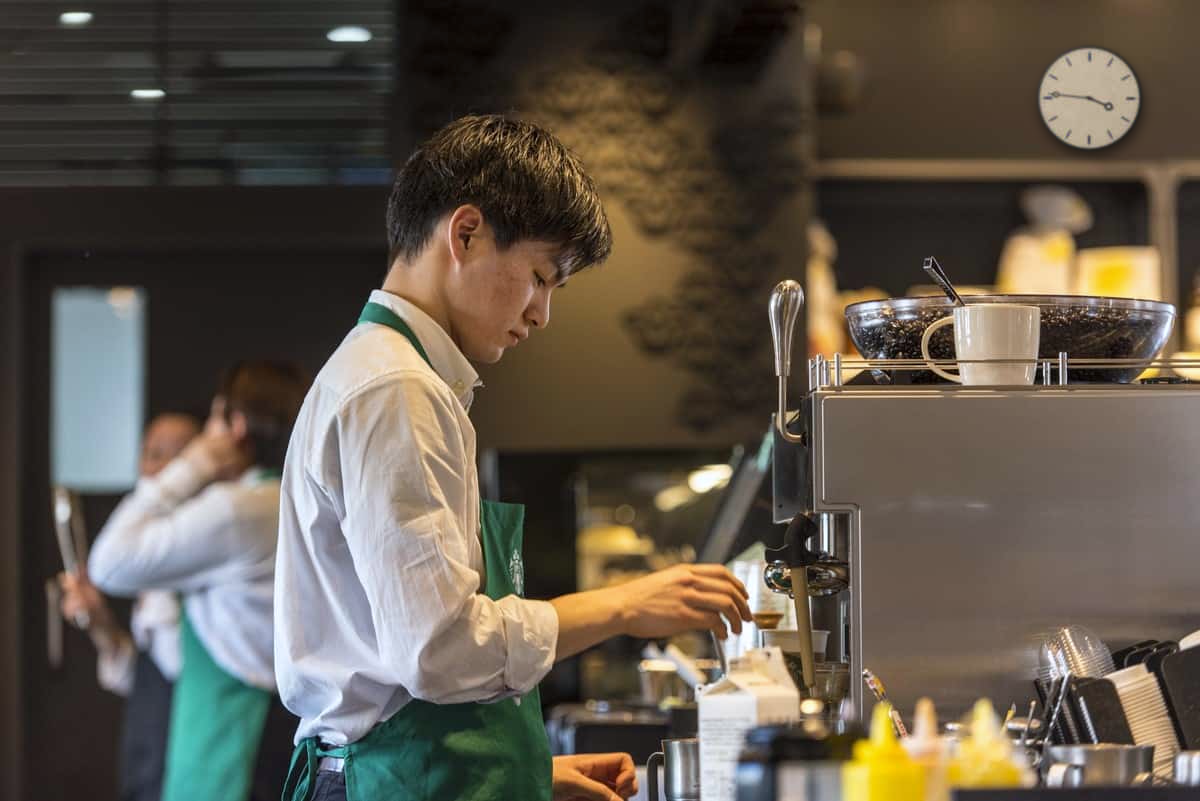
3 h 46 min
